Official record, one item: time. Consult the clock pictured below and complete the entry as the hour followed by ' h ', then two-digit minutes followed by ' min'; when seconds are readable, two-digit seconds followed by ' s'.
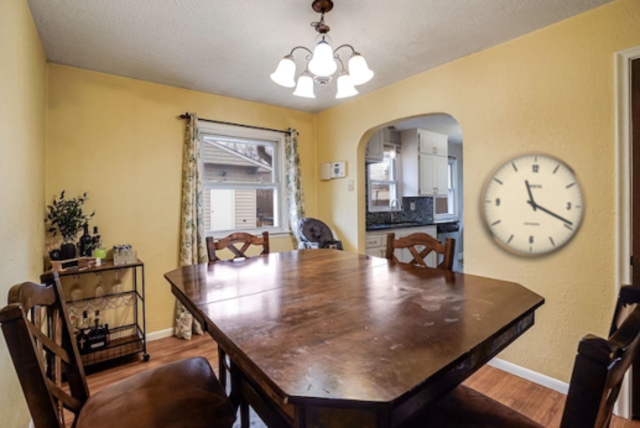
11 h 19 min
